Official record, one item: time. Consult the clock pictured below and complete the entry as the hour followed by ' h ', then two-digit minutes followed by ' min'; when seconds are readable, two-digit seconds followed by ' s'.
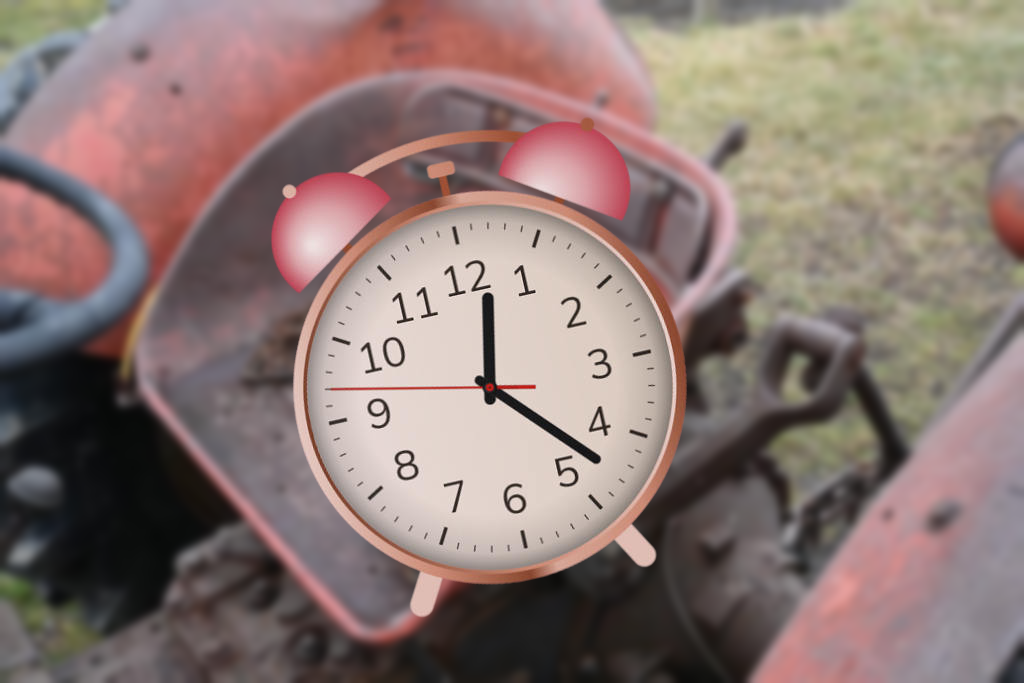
12 h 22 min 47 s
